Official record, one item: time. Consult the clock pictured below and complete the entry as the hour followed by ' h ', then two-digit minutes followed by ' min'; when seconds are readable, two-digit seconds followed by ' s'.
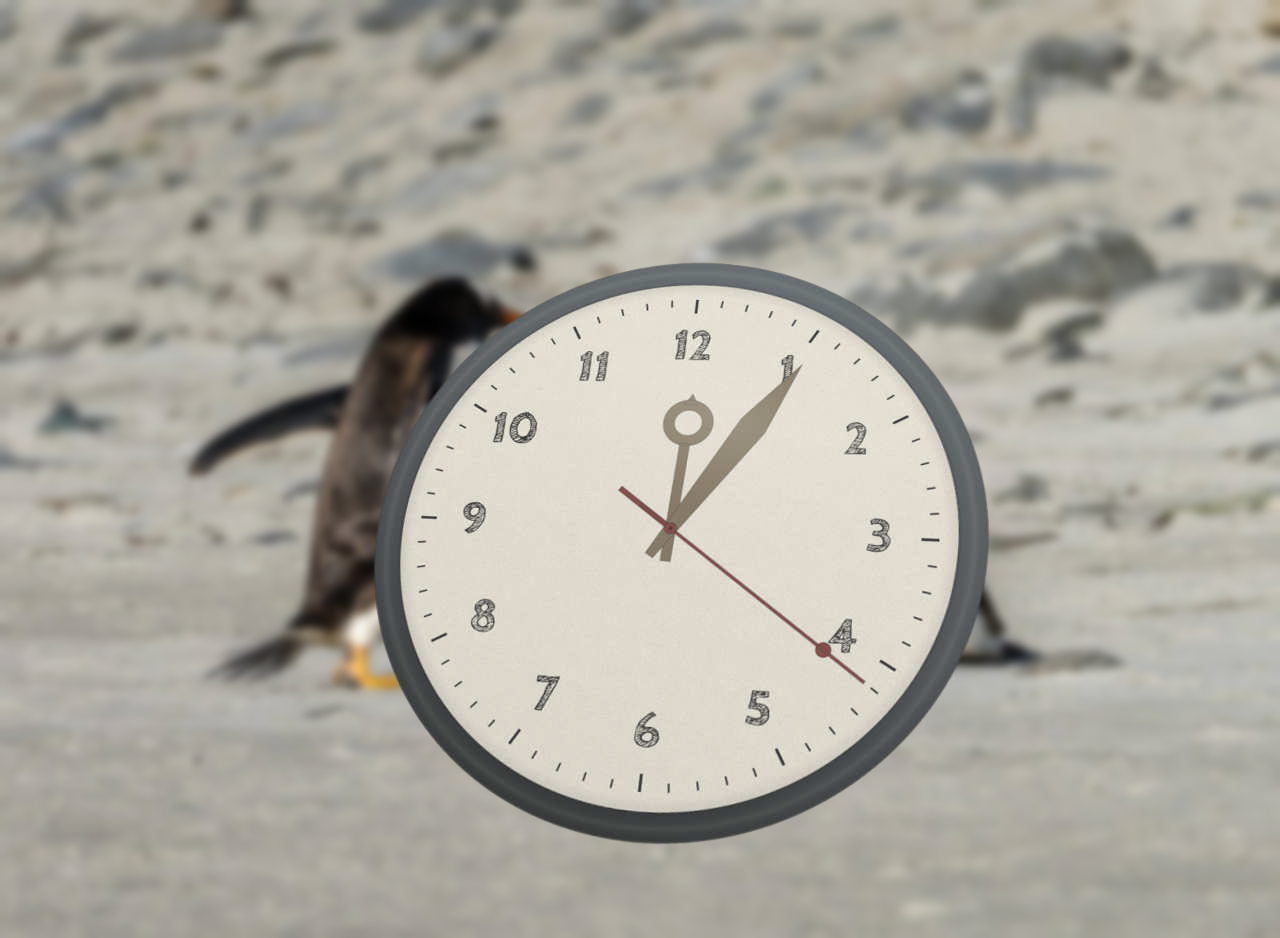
12 h 05 min 21 s
